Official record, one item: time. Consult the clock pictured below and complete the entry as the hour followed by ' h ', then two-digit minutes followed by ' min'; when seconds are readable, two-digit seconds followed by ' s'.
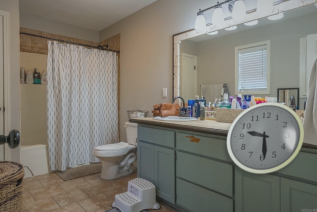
9 h 29 min
